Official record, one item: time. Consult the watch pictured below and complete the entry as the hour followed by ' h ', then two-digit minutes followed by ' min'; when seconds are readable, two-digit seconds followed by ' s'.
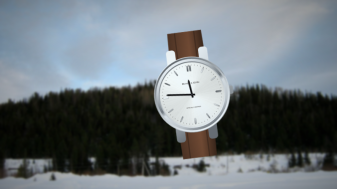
11 h 46 min
